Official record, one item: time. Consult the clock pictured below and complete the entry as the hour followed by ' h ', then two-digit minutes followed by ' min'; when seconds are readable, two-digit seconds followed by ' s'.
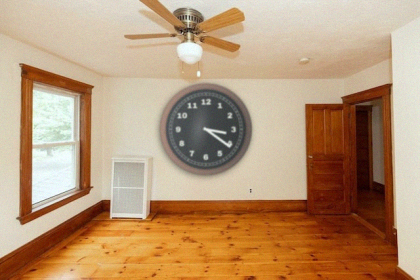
3 h 21 min
